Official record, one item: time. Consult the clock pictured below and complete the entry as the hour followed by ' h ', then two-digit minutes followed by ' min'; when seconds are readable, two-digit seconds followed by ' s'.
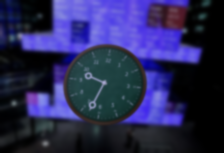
9 h 33 min
